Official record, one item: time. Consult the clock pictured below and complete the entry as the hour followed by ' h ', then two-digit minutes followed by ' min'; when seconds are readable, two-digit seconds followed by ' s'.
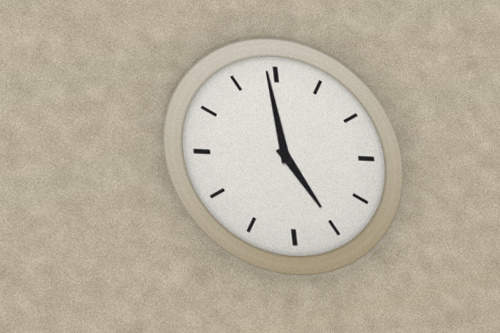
4 h 59 min
